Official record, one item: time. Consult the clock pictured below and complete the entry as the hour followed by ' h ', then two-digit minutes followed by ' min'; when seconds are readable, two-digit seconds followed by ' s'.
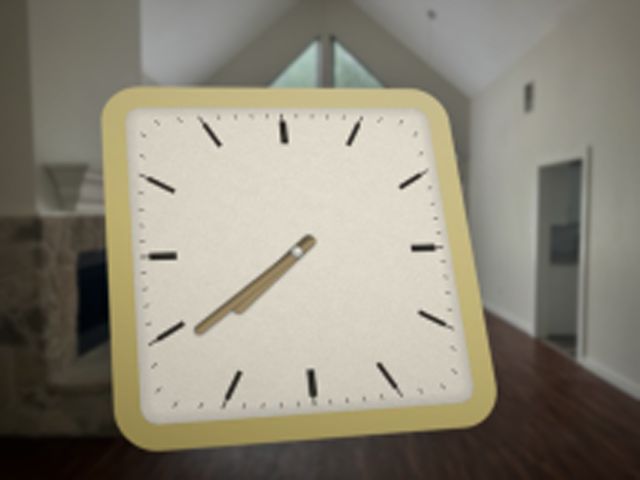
7 h 39 min
